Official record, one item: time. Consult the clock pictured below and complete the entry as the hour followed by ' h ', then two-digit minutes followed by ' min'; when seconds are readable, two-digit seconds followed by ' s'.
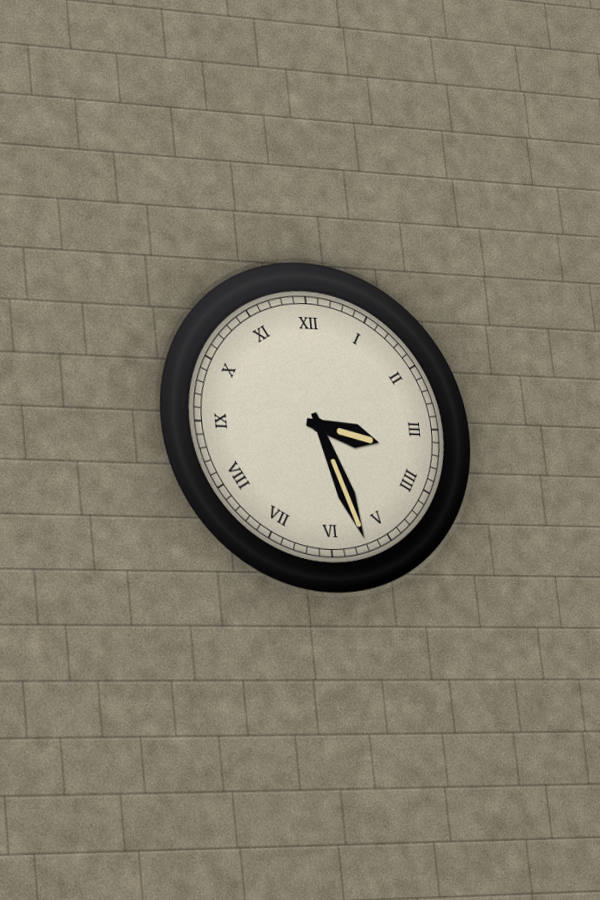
3 h 27 min
